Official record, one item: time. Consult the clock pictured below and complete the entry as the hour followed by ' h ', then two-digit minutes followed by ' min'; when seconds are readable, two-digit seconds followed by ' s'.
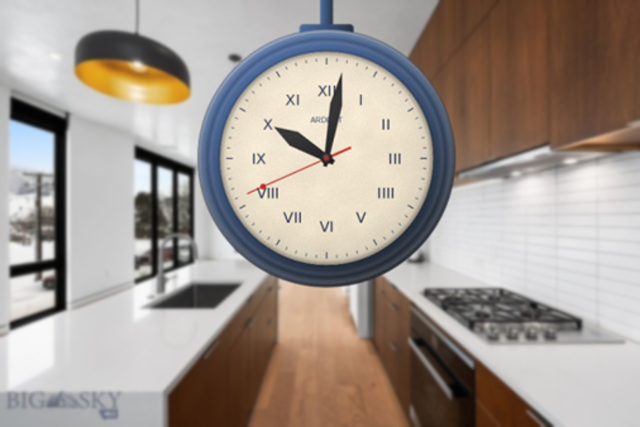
10 h 01 min 41 s
